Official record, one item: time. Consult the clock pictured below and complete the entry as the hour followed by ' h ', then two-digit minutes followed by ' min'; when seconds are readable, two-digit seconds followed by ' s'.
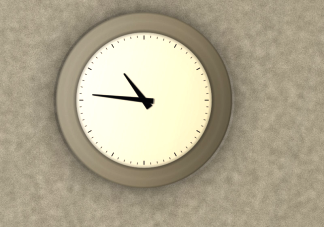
10 h 46 min
